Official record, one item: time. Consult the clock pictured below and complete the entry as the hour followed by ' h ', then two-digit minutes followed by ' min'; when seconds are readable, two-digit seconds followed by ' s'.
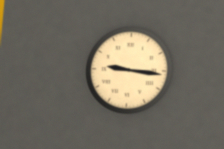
9 h 16 min
